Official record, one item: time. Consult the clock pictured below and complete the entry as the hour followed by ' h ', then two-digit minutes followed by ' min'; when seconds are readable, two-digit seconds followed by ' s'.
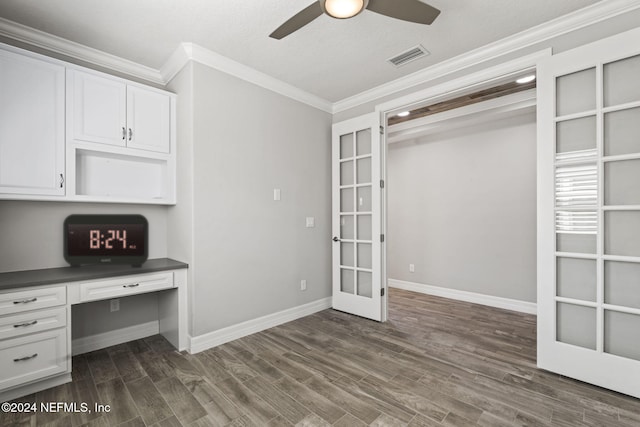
8 h 24 min
